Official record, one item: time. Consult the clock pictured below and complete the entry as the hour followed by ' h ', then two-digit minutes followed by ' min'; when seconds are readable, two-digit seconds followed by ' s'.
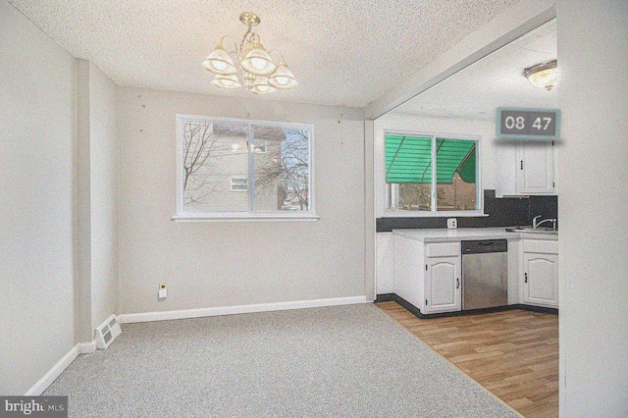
8 h 47 min
